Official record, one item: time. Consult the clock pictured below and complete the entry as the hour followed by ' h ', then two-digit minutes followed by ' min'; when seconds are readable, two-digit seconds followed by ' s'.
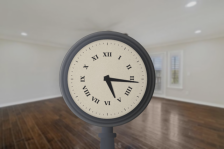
5 h 16 min
